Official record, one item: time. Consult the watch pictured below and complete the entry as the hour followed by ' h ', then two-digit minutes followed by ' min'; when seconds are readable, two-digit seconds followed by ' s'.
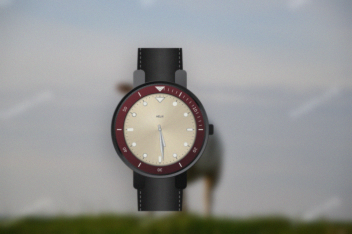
5 h 29 min
